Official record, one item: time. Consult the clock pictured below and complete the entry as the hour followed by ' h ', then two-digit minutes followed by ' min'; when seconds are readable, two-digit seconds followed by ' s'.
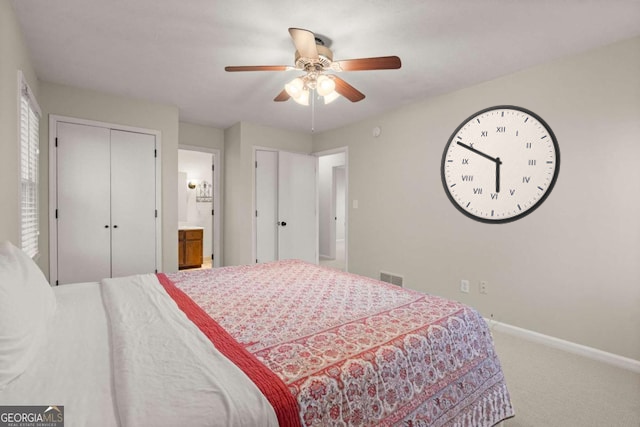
5 h 49 min
